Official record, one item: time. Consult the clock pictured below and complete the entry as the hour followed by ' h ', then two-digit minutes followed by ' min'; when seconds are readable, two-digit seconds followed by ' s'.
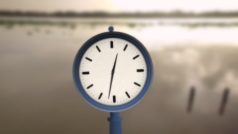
12 h 32 min
